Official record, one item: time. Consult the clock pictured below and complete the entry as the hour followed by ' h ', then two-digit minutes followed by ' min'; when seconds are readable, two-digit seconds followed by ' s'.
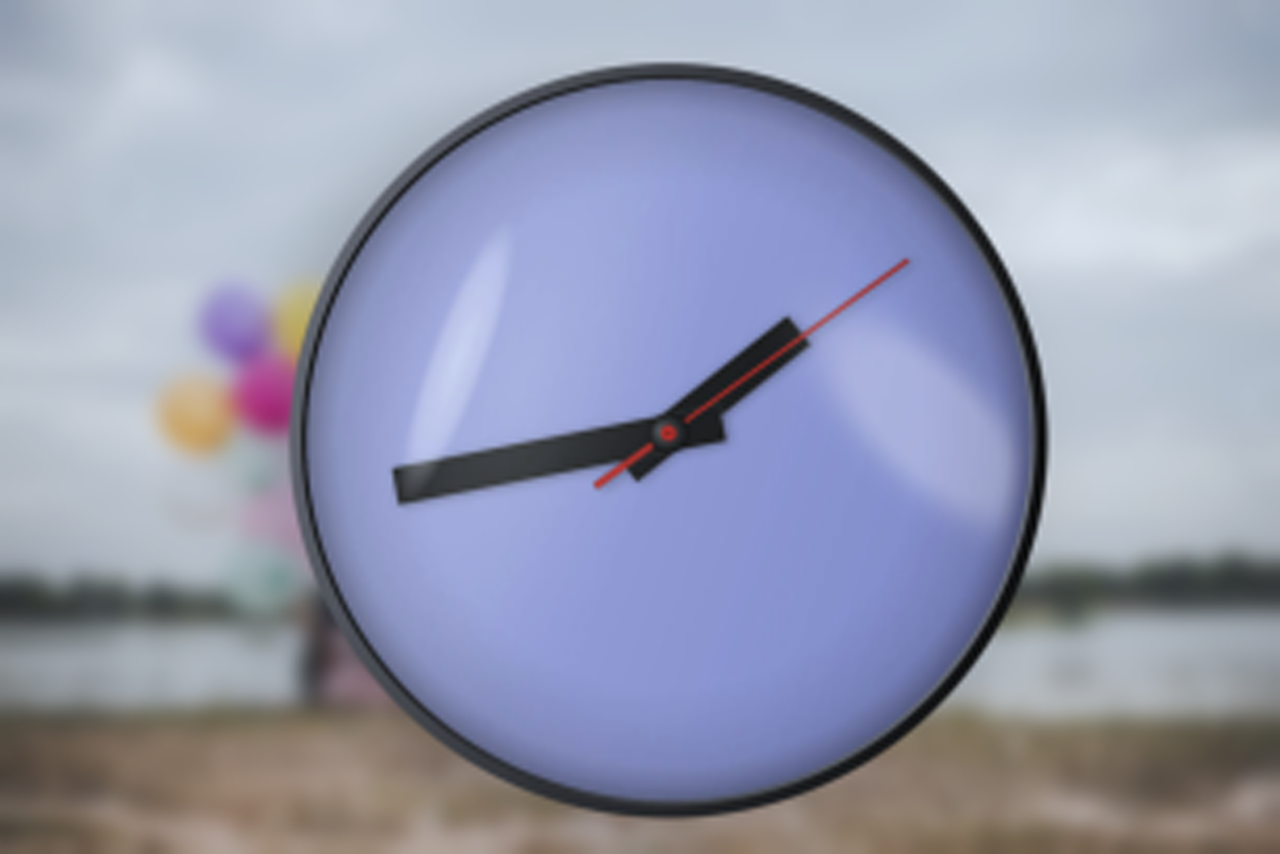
1 h 43 min 09 s
